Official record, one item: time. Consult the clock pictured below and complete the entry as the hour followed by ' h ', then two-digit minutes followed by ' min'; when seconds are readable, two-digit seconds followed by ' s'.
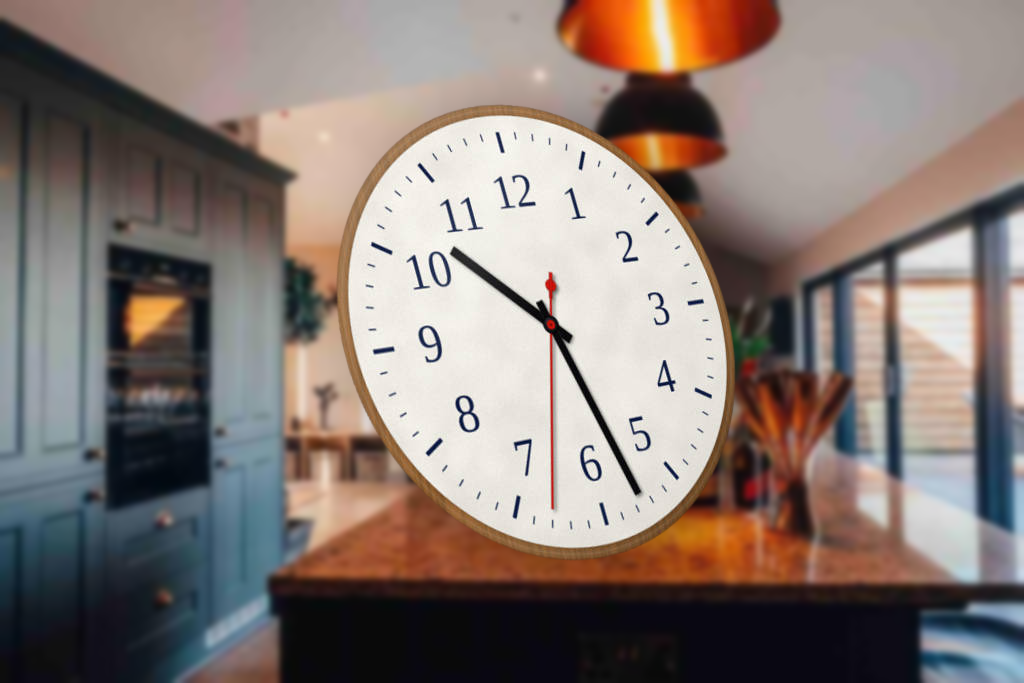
10 h 27 min 33 s
